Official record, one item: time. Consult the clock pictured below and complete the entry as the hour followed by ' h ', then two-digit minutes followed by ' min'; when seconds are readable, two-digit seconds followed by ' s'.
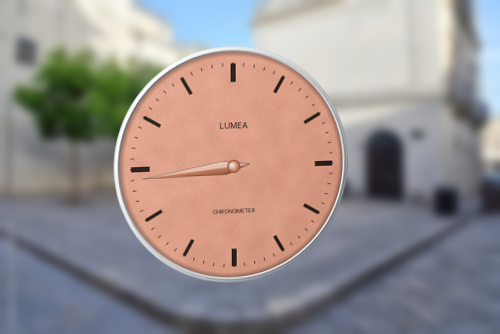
8 h 44 min
